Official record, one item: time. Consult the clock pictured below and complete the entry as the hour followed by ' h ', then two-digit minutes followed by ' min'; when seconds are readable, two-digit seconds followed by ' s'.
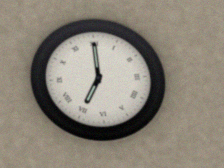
7 h 00 min
